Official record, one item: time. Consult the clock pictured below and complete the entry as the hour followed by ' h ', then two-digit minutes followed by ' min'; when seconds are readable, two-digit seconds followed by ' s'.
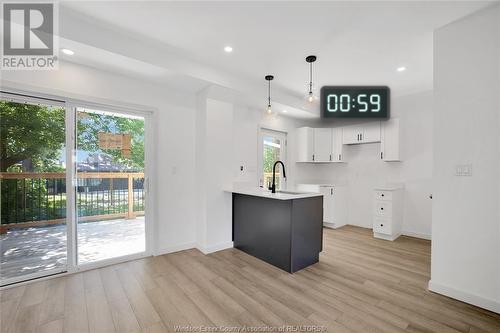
0 h 59 min
